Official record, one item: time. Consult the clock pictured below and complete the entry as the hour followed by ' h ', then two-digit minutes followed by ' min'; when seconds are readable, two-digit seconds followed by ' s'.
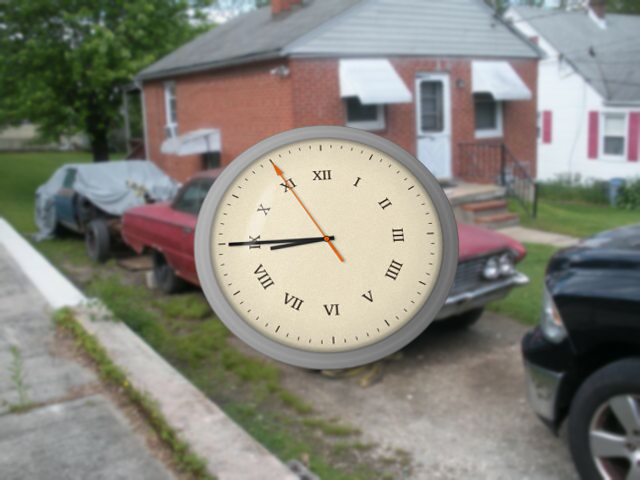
8 h 44 min 55 s
